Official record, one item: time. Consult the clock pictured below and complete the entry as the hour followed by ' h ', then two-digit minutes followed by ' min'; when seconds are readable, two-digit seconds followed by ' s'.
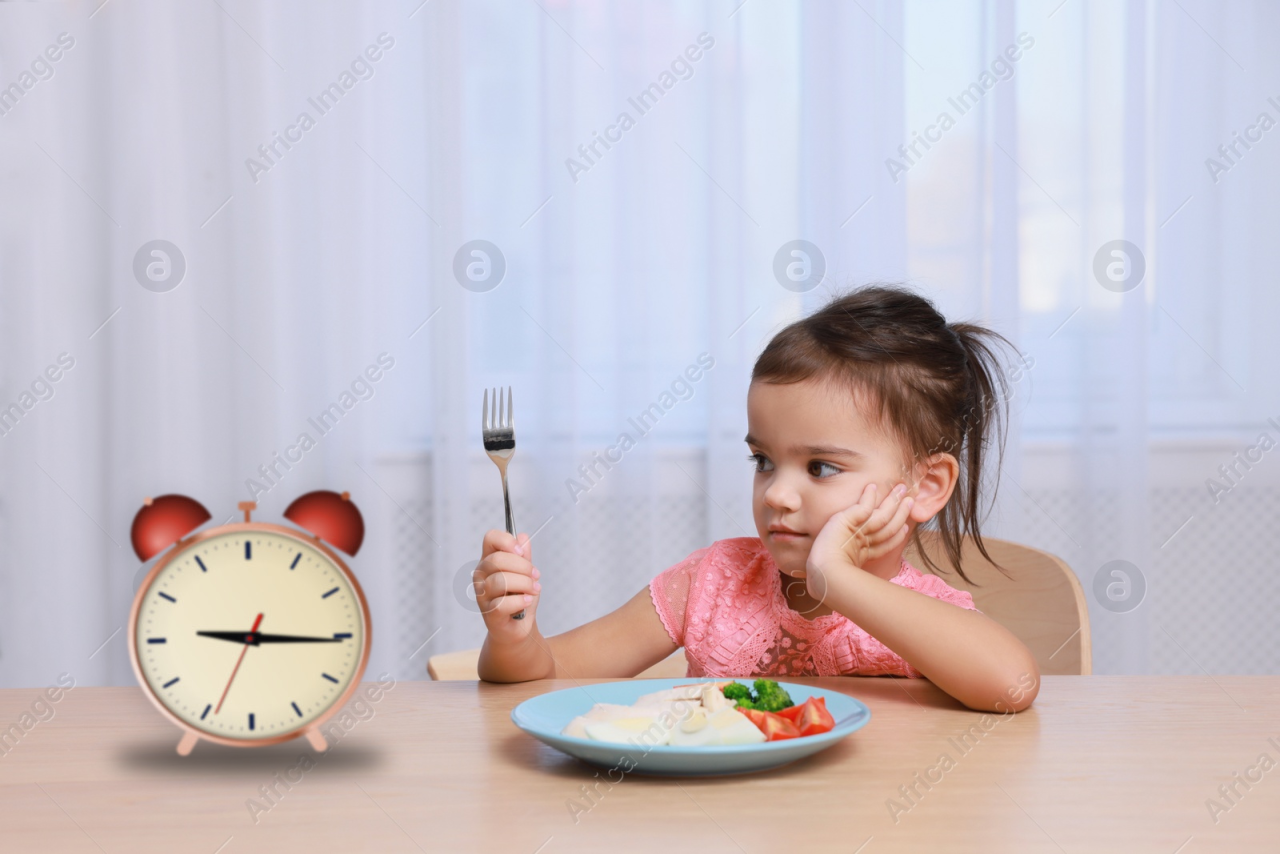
9 h 15 min 34 s
